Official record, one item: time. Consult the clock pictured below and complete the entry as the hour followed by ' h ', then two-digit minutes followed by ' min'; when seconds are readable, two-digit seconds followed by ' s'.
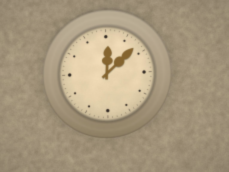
12 h 08 min
